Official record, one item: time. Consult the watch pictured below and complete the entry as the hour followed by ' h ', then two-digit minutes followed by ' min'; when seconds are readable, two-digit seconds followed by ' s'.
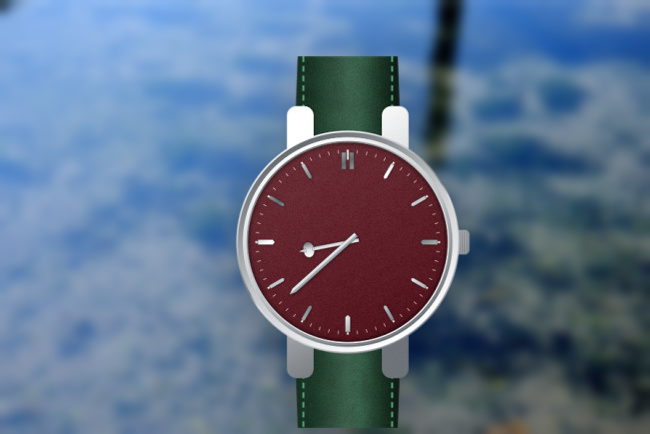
8 h 38 min
